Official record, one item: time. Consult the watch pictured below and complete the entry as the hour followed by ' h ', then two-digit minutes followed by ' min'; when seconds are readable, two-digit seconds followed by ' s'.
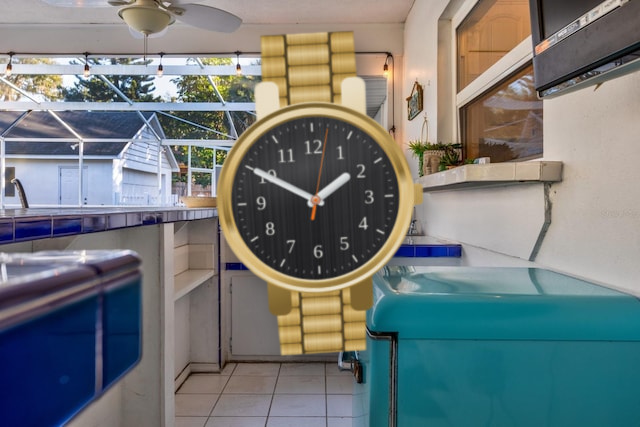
1 h 50 min 02 s
